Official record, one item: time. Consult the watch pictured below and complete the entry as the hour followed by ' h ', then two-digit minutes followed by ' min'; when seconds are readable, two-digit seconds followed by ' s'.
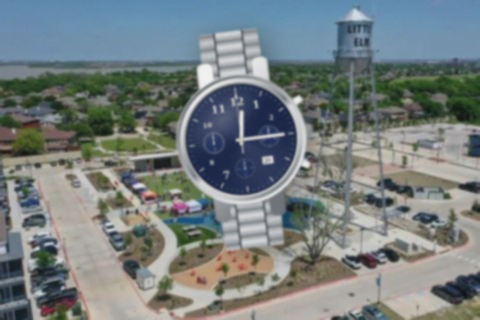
12 h 15 min
